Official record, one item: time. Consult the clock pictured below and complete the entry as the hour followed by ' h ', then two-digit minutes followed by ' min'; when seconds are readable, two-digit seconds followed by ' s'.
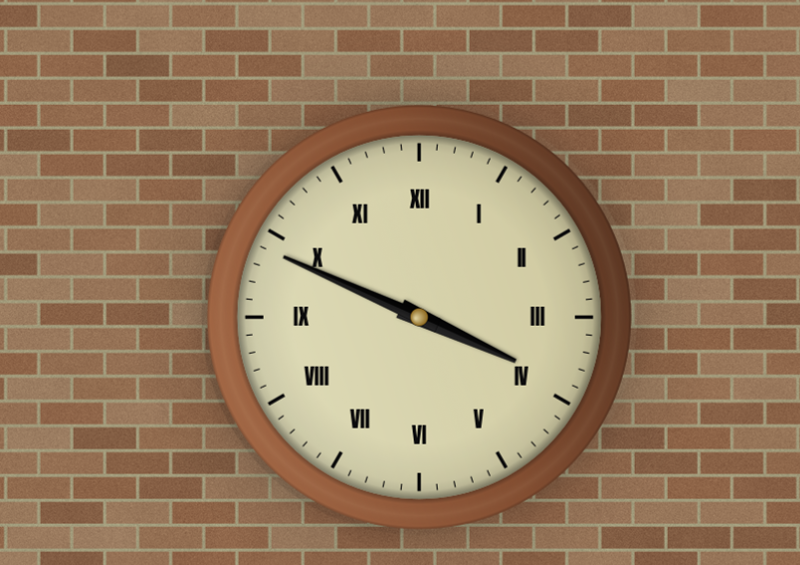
3 h 49 min
